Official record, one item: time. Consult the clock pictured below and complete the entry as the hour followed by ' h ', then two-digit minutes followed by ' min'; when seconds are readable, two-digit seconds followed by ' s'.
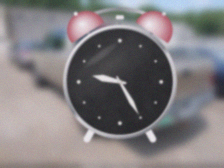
9 h 25 min
